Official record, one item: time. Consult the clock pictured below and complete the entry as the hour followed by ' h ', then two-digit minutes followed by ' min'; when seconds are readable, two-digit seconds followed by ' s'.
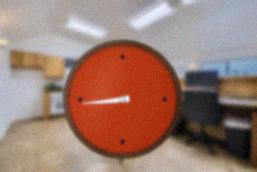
8 h 44 min
